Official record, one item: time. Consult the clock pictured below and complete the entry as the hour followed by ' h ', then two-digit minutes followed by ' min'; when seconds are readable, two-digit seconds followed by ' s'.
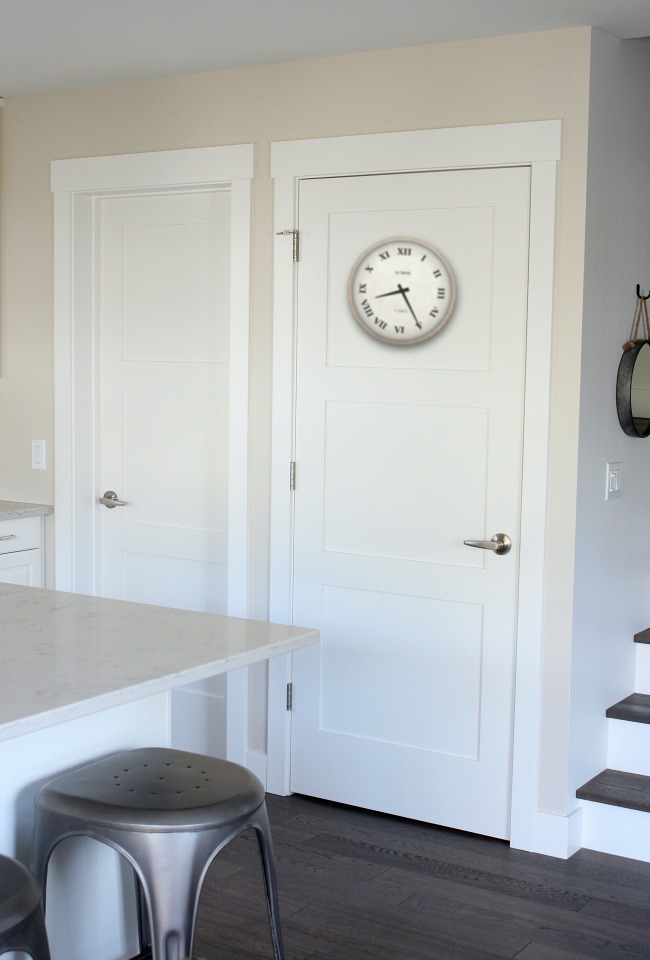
8 h 25 min
